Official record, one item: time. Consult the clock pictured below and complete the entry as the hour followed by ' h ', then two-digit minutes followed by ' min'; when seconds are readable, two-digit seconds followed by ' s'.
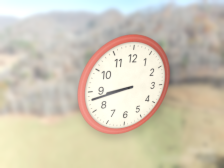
8 h 43 min
